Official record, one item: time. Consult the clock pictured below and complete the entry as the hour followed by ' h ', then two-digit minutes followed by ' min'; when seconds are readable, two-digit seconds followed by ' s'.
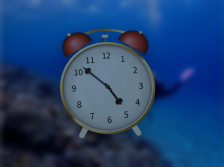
4 h 52 min
